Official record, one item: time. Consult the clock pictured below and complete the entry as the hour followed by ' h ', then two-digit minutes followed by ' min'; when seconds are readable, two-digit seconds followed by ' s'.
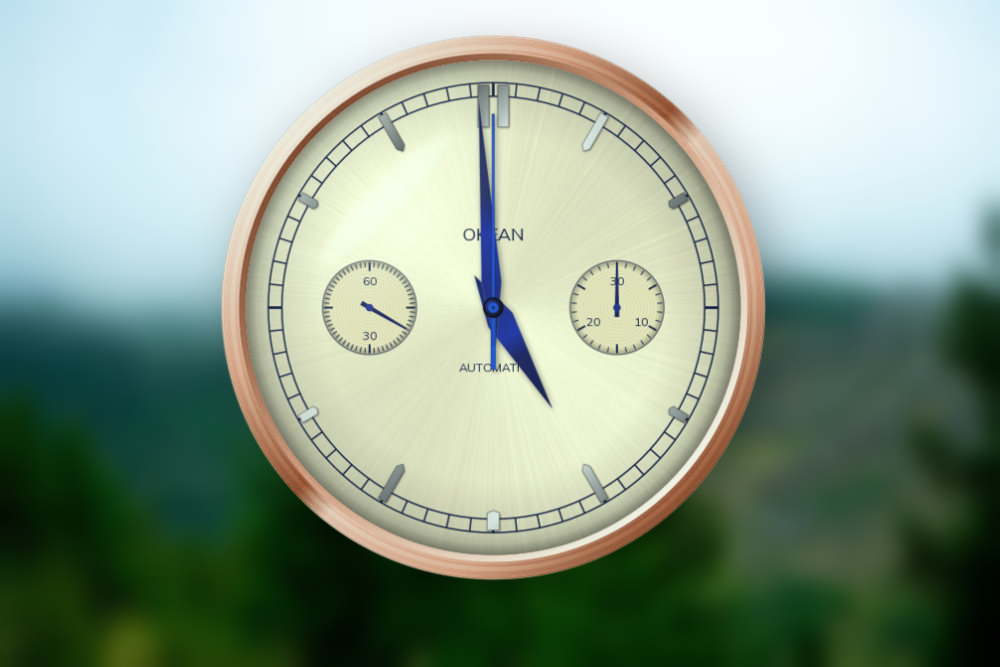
4 h 59 min 20 s
